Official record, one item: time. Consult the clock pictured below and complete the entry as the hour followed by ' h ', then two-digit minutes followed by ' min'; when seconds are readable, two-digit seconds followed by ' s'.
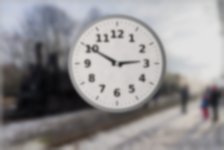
2 h 50 min
